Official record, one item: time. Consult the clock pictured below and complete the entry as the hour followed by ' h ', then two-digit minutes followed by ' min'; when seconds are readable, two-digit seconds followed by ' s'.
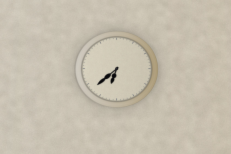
6 h 38 min
